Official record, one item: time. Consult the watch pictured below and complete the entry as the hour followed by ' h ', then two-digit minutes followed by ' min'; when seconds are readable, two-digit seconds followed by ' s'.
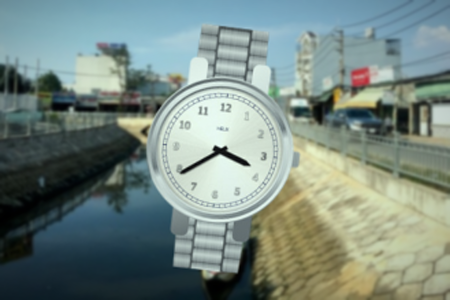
3 h 39 min
